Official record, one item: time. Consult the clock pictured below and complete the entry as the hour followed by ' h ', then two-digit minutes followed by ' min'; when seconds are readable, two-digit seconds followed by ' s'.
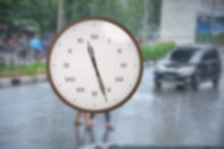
11 h 27 min
